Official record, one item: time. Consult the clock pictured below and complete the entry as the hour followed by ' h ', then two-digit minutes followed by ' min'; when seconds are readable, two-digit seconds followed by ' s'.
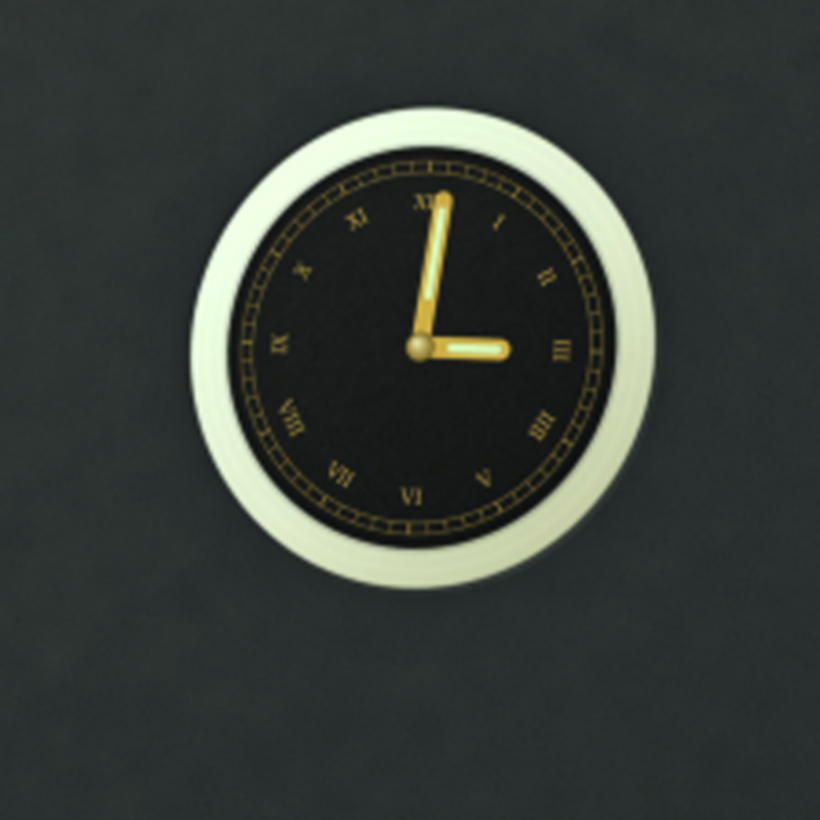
3 h 01 min
